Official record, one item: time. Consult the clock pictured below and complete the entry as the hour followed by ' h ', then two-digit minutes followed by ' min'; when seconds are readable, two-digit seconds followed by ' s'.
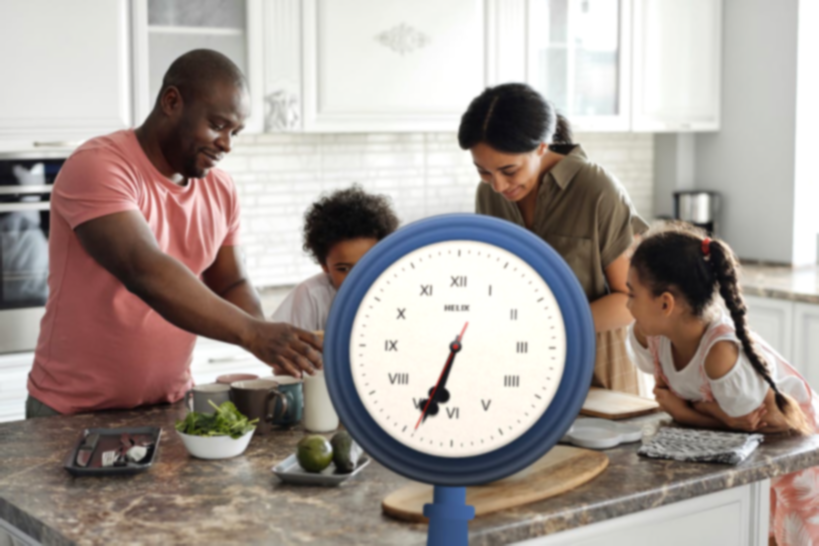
6 h 33 min 34 s
